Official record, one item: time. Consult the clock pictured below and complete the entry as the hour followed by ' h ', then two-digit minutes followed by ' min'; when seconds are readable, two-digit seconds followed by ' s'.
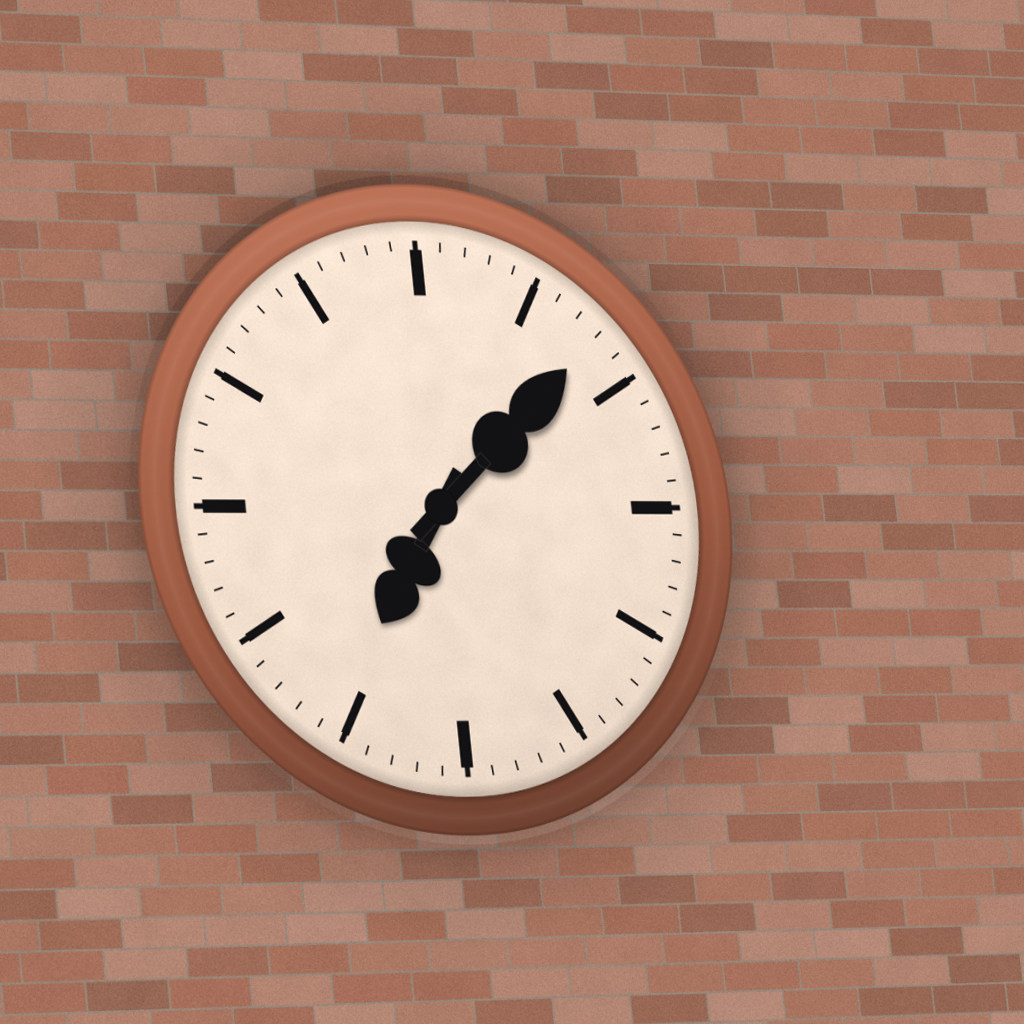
7 h 08 min
